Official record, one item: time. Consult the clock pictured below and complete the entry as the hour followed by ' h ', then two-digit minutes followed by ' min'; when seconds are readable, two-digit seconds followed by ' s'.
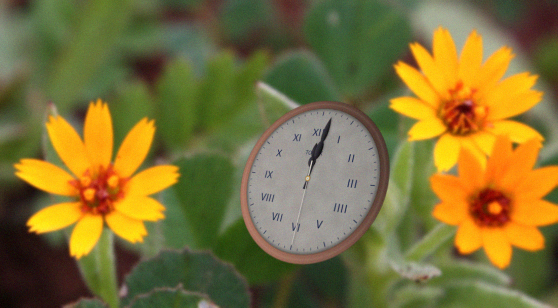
12 h 01 min 30 s
